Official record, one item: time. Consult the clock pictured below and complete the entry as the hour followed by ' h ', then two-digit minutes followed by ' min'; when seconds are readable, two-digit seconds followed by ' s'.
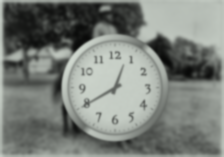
12 h 40 min
